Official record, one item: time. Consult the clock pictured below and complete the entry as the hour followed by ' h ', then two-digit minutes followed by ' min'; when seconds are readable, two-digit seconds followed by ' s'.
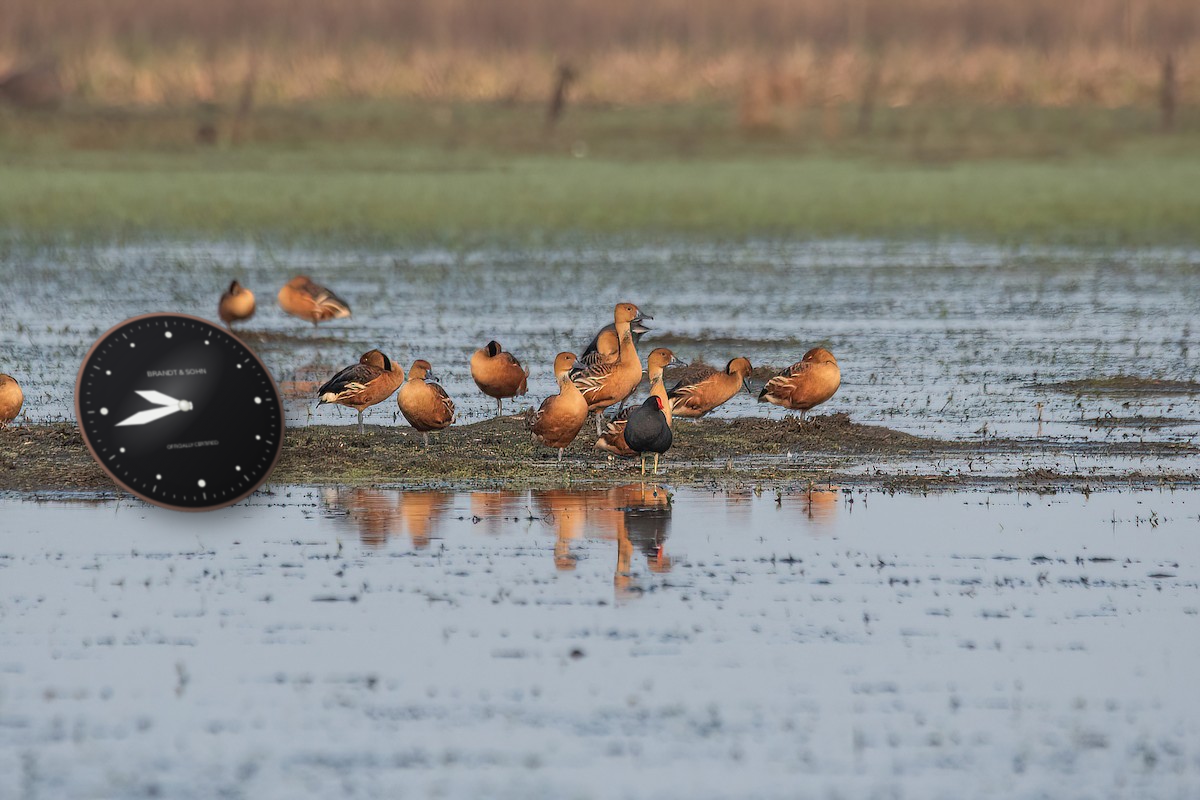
9 h 43 min
